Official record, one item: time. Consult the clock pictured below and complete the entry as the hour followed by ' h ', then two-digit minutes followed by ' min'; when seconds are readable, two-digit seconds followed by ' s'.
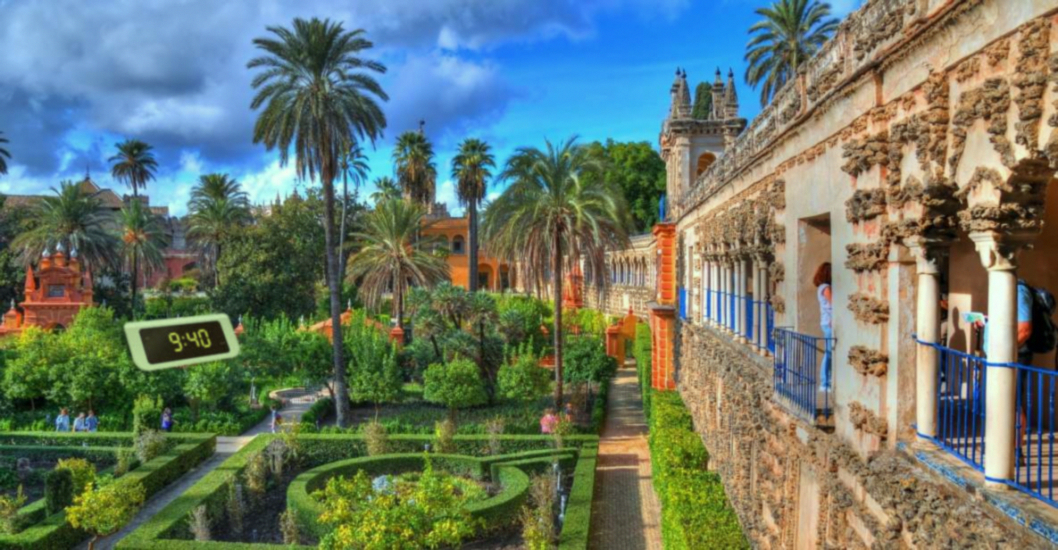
9 h 40 min
